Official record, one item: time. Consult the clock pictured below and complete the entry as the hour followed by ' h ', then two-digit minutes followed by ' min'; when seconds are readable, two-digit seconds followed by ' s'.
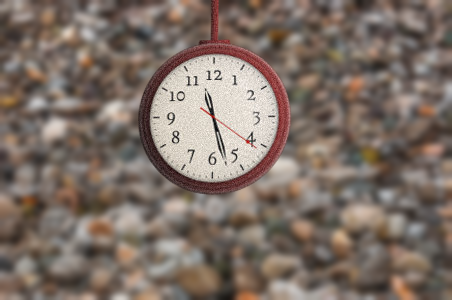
11 h 27 min 21 s
